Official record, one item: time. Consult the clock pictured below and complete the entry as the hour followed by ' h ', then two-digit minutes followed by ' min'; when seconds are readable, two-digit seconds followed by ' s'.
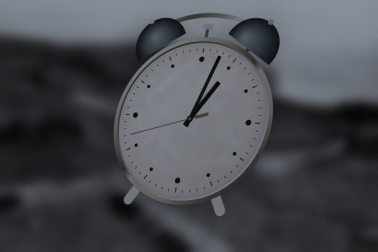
1 h 02 min 42 s
